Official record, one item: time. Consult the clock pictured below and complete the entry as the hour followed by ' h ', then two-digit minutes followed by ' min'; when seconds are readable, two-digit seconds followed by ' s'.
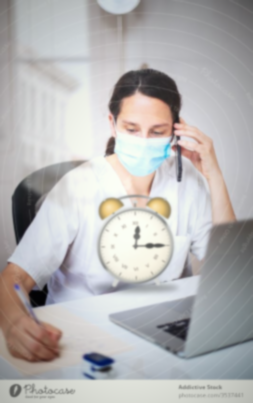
12 h 15 min
